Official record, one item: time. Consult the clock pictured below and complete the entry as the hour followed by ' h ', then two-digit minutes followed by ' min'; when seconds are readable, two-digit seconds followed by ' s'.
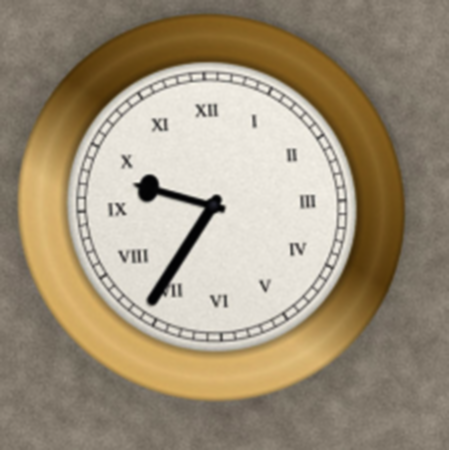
9 h 36 min
